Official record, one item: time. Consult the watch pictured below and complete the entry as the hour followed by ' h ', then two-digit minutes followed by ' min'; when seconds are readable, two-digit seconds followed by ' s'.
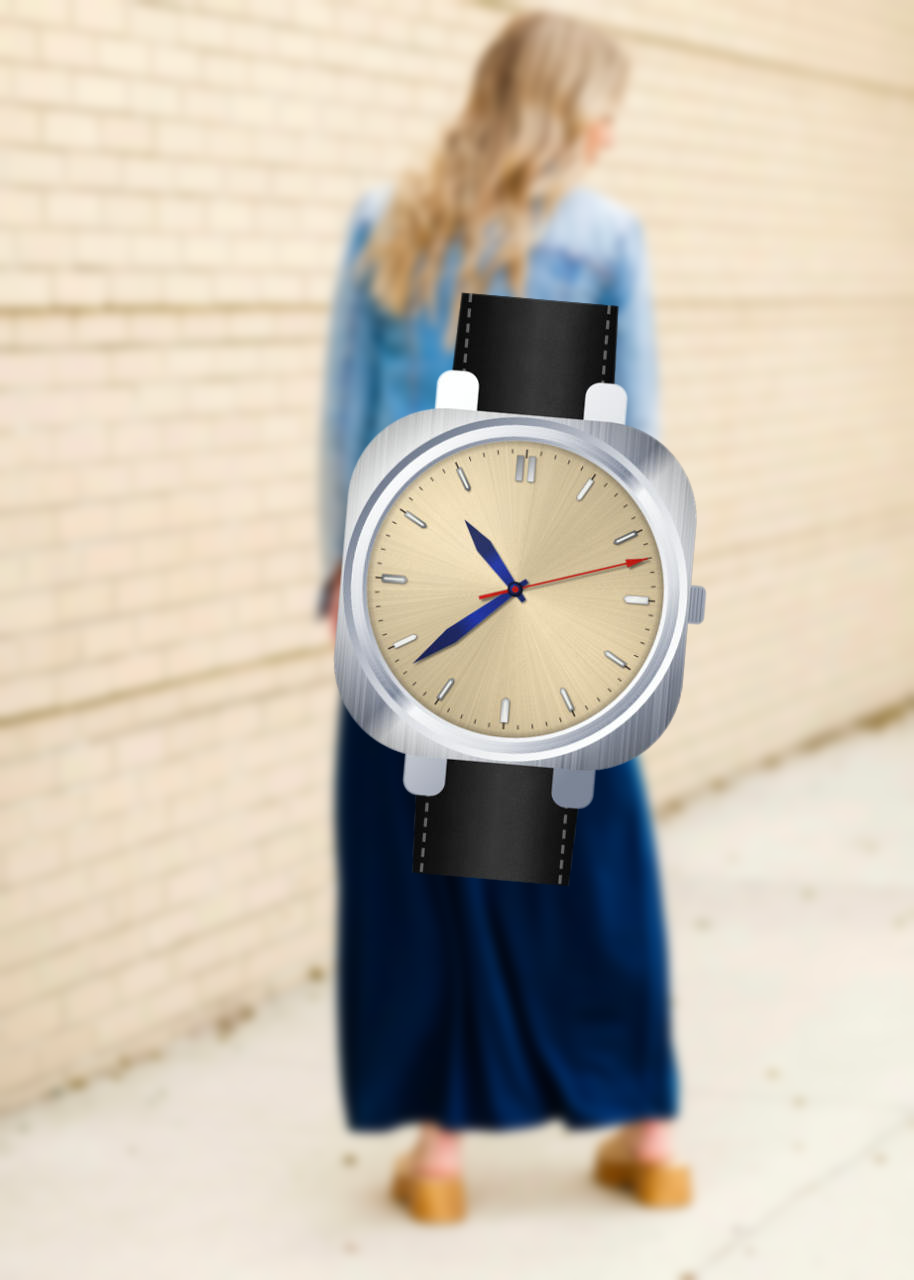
10 h 38 min 12 s
